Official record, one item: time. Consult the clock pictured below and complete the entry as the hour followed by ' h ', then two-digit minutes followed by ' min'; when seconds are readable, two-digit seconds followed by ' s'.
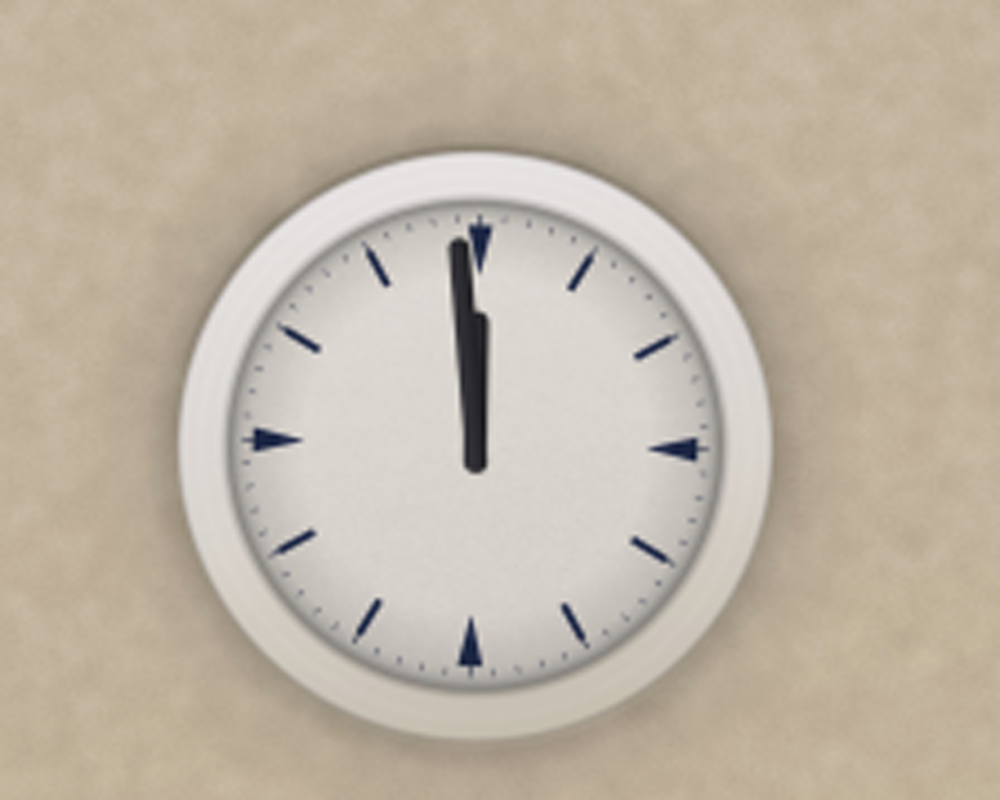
11 h 59 min
